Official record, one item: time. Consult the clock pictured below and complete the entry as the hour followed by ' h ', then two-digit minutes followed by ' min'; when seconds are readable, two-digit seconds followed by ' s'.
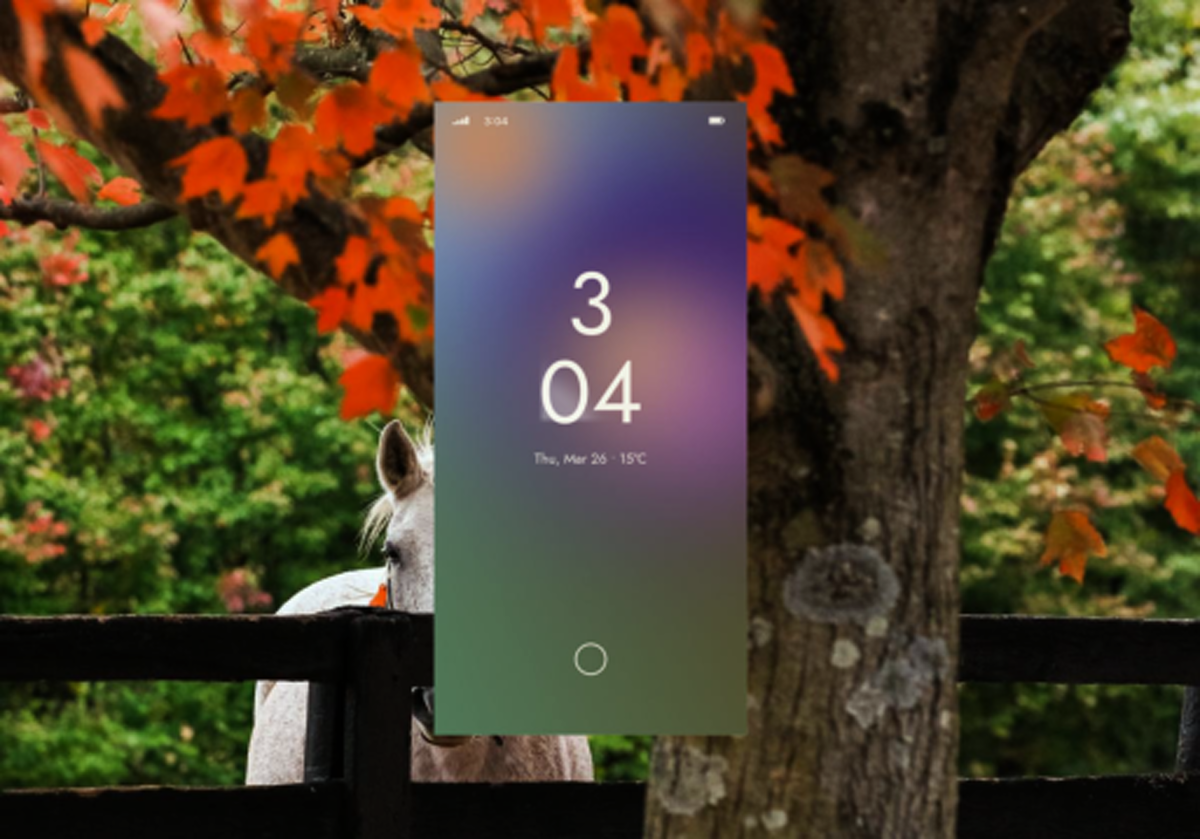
3 h 04 min
